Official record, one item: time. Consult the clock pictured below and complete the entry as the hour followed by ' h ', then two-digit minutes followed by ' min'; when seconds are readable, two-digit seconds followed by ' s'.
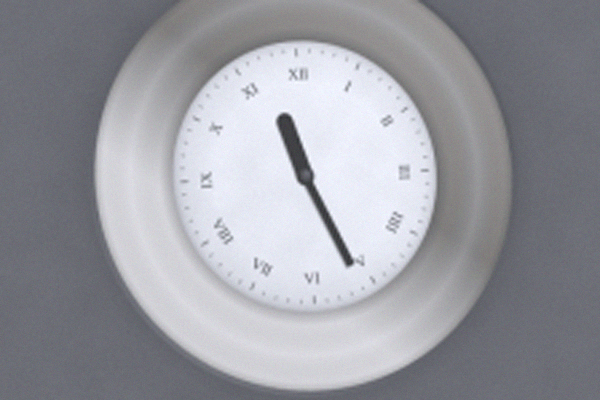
11 h 26 min
